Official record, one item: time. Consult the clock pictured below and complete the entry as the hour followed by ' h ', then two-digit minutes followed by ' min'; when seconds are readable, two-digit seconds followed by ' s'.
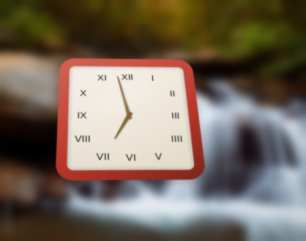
6 h 58 min
